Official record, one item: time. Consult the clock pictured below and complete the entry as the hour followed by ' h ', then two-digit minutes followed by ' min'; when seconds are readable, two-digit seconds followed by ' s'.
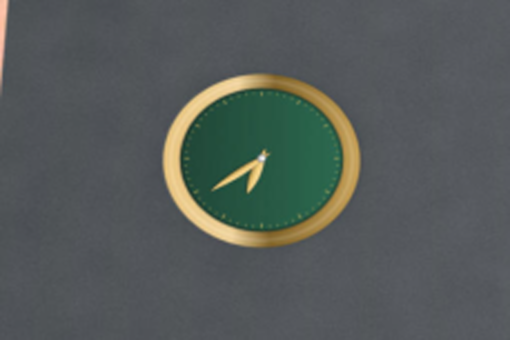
6 h 39 min
